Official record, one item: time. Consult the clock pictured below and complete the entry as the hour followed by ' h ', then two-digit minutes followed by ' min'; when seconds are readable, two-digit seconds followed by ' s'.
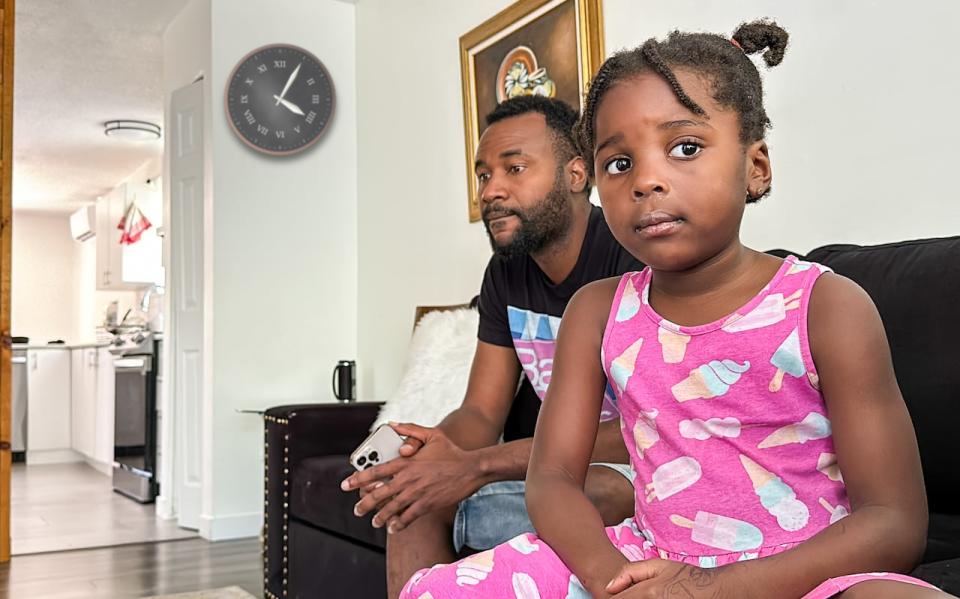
4 h 05 min
